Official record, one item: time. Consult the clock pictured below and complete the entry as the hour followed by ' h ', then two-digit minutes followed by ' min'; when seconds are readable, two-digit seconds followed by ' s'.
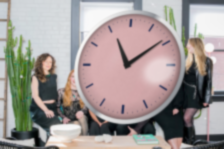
11 h 09 min
